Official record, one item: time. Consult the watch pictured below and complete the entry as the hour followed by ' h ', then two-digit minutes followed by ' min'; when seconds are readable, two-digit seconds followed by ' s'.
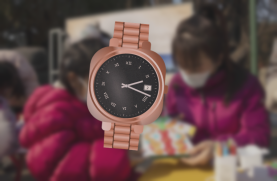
2 h 18 min
